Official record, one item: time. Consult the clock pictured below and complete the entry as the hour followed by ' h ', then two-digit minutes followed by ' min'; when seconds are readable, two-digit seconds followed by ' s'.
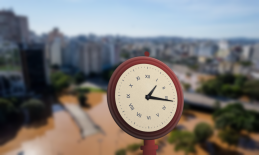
1 h 16 min
